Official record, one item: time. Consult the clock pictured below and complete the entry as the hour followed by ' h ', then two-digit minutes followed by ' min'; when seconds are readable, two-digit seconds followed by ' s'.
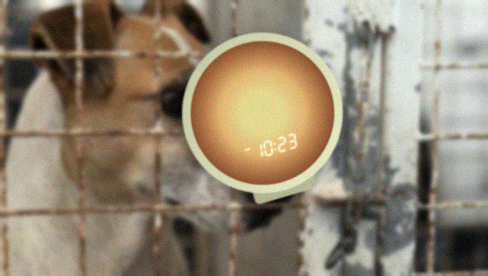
10 h 23 min
